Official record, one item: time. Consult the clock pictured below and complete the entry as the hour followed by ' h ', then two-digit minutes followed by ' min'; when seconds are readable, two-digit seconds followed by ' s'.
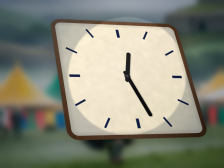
12 h 27 min
